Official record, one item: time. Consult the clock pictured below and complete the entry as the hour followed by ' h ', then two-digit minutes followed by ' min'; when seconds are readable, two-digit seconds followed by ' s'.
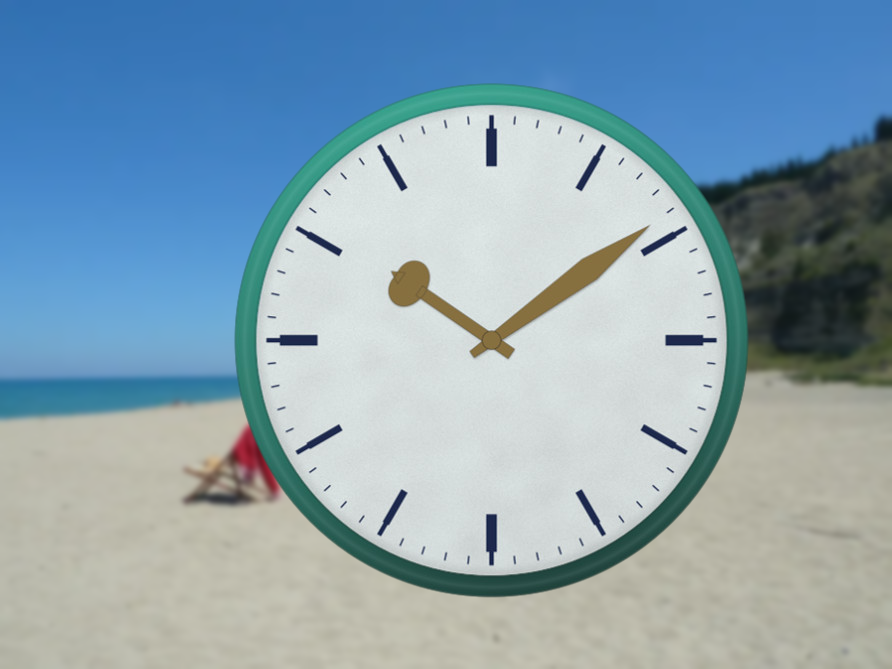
10 h 09 min
